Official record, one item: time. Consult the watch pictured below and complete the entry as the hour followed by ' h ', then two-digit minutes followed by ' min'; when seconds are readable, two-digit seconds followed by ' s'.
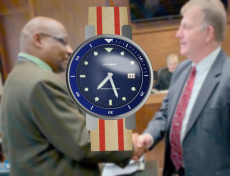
7 h 27 min
